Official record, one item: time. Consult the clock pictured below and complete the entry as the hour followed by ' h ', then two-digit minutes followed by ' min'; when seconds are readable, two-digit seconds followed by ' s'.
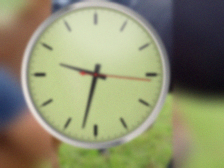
9 h 32 min 16 s
